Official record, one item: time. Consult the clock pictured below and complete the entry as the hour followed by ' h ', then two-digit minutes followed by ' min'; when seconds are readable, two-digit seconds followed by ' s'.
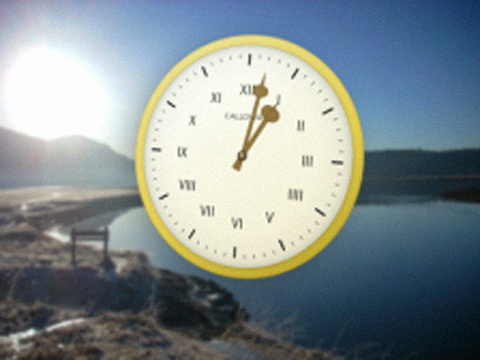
1 h 02 min
